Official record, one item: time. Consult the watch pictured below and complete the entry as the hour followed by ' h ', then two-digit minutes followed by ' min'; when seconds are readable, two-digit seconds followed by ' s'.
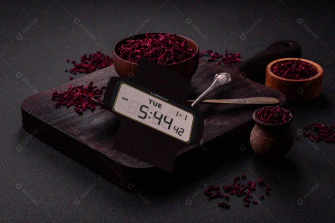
5 h 44 min 42 s
